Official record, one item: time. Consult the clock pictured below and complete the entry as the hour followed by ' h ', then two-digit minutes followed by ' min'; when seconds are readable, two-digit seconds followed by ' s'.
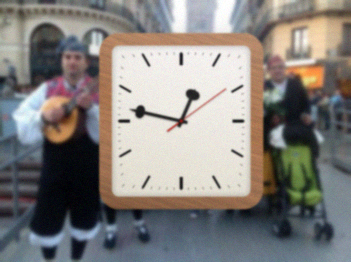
12 h 47 min 09 s
